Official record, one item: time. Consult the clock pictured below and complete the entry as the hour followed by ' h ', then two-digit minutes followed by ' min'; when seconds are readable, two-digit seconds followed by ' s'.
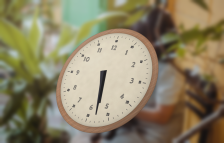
5 h 28 min
